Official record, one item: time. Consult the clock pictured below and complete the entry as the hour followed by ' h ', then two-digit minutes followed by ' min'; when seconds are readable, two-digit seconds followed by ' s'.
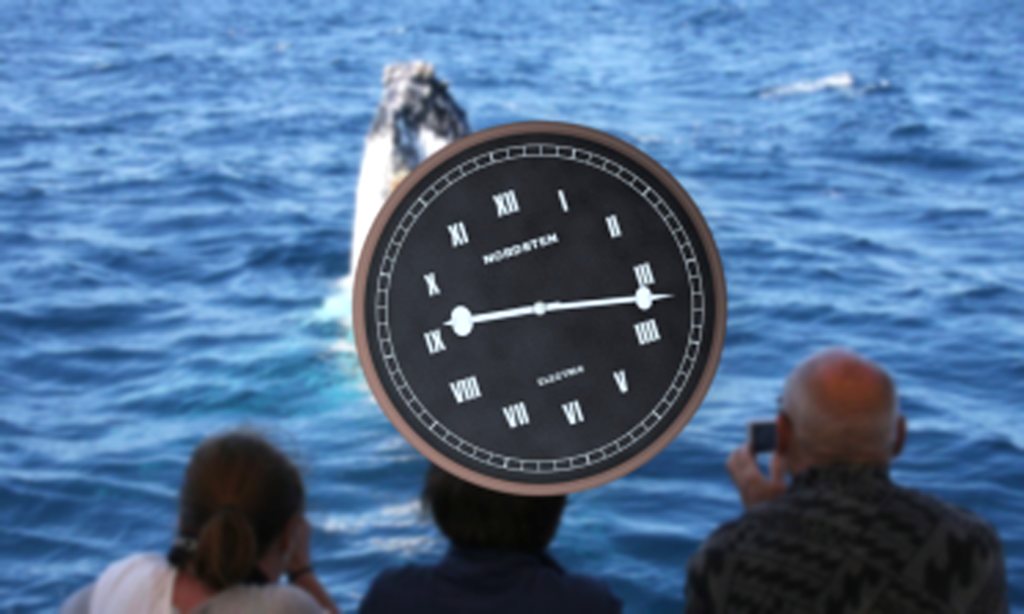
9 h 17 min
